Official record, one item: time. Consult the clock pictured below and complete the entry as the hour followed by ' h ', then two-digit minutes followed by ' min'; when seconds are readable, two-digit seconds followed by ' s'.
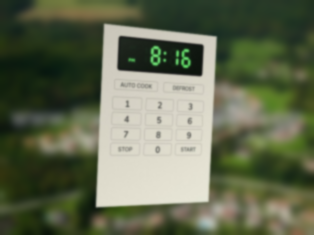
8 h 16 min
